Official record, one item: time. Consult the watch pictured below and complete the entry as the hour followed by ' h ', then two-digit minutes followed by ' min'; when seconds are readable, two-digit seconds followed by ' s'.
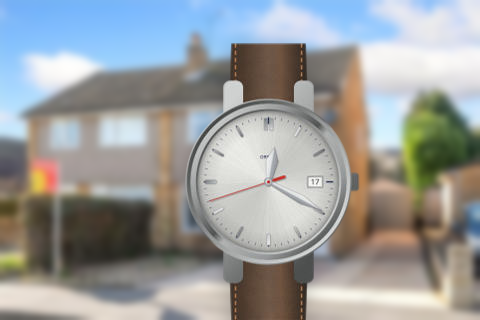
12 h 19 min 42 s
